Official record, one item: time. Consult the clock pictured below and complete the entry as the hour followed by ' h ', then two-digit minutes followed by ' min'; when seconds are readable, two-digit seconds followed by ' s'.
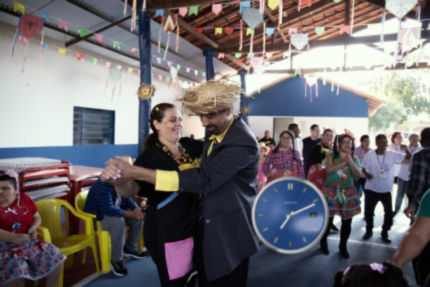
7 h 11 min
